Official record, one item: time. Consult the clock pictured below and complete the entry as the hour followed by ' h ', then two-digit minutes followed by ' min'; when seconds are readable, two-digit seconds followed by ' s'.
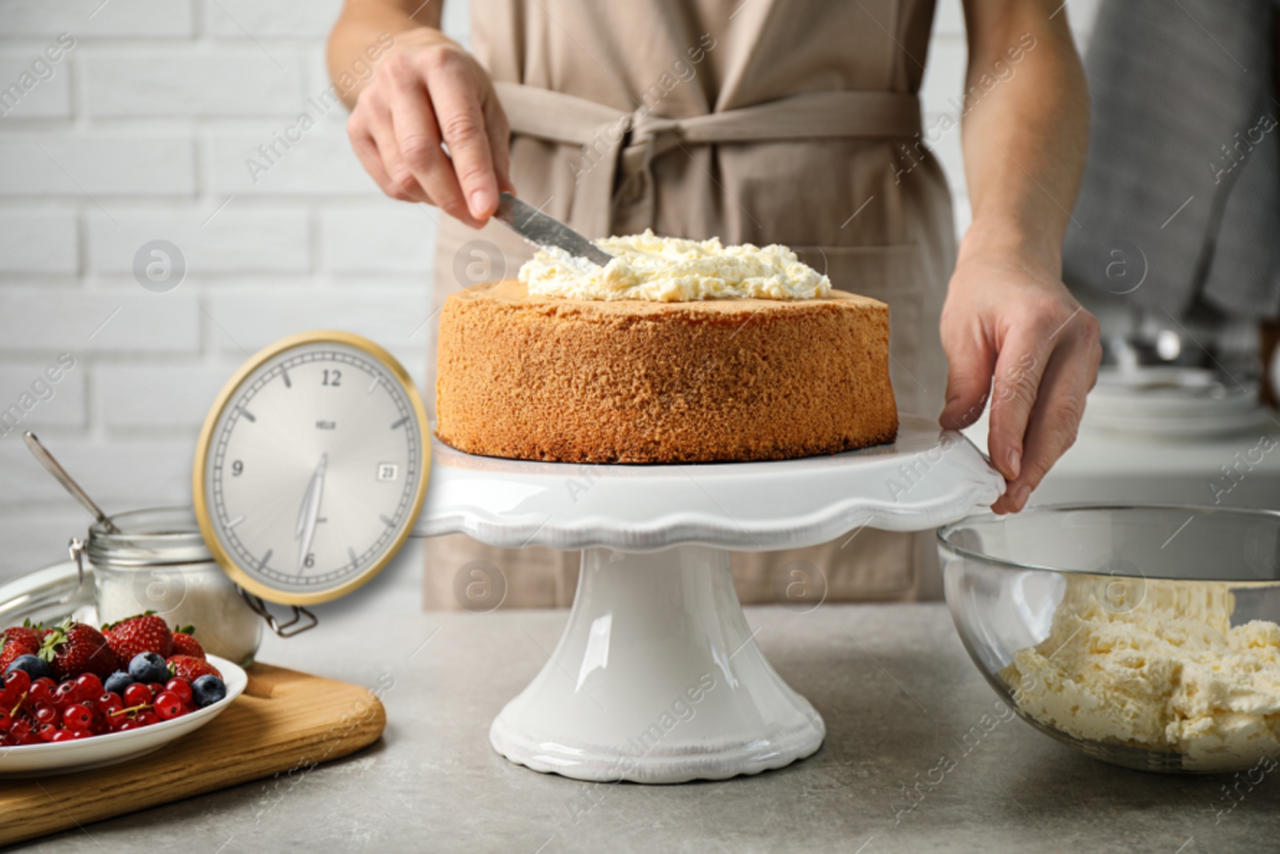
6 h 31 min
